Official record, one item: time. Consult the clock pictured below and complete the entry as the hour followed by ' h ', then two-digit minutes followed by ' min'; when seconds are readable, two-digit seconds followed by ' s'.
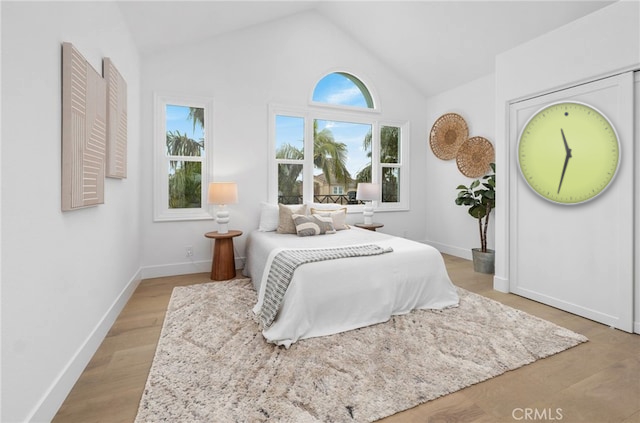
11 h 33 min
